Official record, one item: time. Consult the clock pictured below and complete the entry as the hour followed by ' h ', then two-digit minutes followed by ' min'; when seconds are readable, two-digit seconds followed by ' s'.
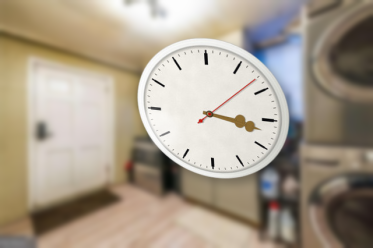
3 h 17 min 08 s
